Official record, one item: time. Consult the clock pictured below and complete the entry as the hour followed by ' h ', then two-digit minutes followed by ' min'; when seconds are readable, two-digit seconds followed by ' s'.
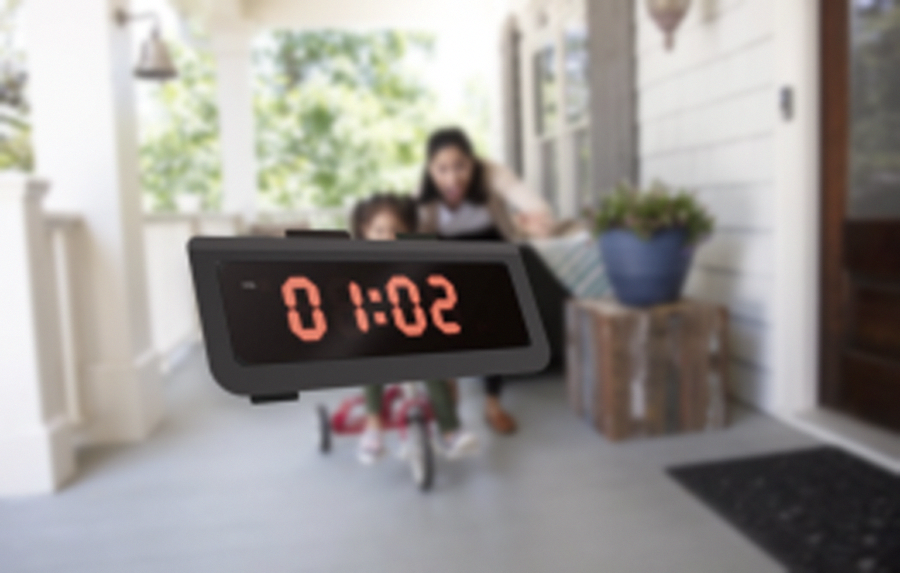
1 h 02 min
